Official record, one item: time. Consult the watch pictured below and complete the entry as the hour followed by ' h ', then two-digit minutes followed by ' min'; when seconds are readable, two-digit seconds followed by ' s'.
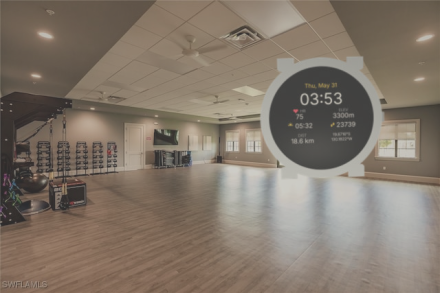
3 h 53 min
